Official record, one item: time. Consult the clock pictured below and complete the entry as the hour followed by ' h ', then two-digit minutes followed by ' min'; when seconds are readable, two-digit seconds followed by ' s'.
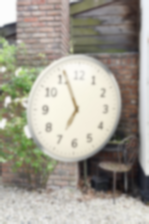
6 h 56 min
